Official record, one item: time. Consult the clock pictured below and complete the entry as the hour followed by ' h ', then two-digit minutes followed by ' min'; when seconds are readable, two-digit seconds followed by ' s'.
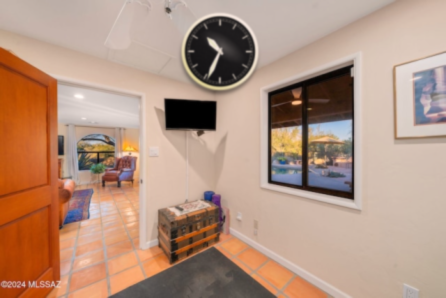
10 h 34 min
